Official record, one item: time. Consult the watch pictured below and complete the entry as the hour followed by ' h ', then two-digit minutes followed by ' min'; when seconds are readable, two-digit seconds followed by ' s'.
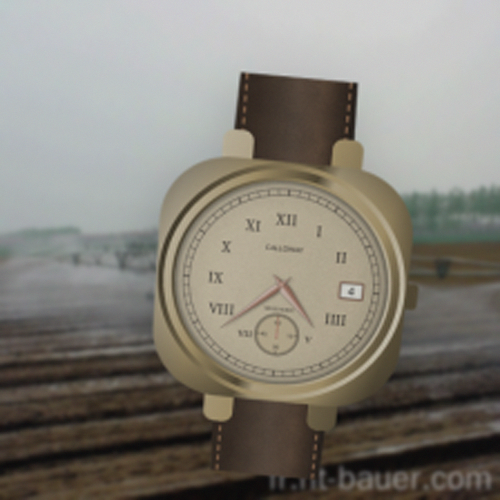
4 h 38 min
